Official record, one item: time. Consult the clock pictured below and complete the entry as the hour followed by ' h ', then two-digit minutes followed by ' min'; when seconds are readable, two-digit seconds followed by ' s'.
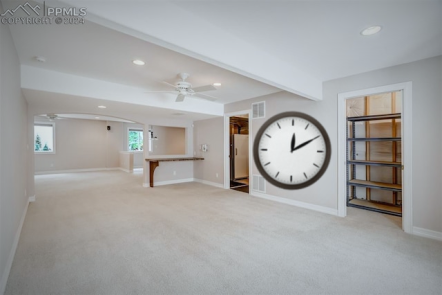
12 h 10 min
